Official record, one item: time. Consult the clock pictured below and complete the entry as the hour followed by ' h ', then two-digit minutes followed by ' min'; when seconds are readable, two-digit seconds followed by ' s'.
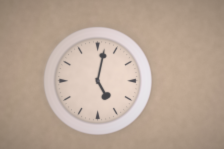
5 h 02 min
